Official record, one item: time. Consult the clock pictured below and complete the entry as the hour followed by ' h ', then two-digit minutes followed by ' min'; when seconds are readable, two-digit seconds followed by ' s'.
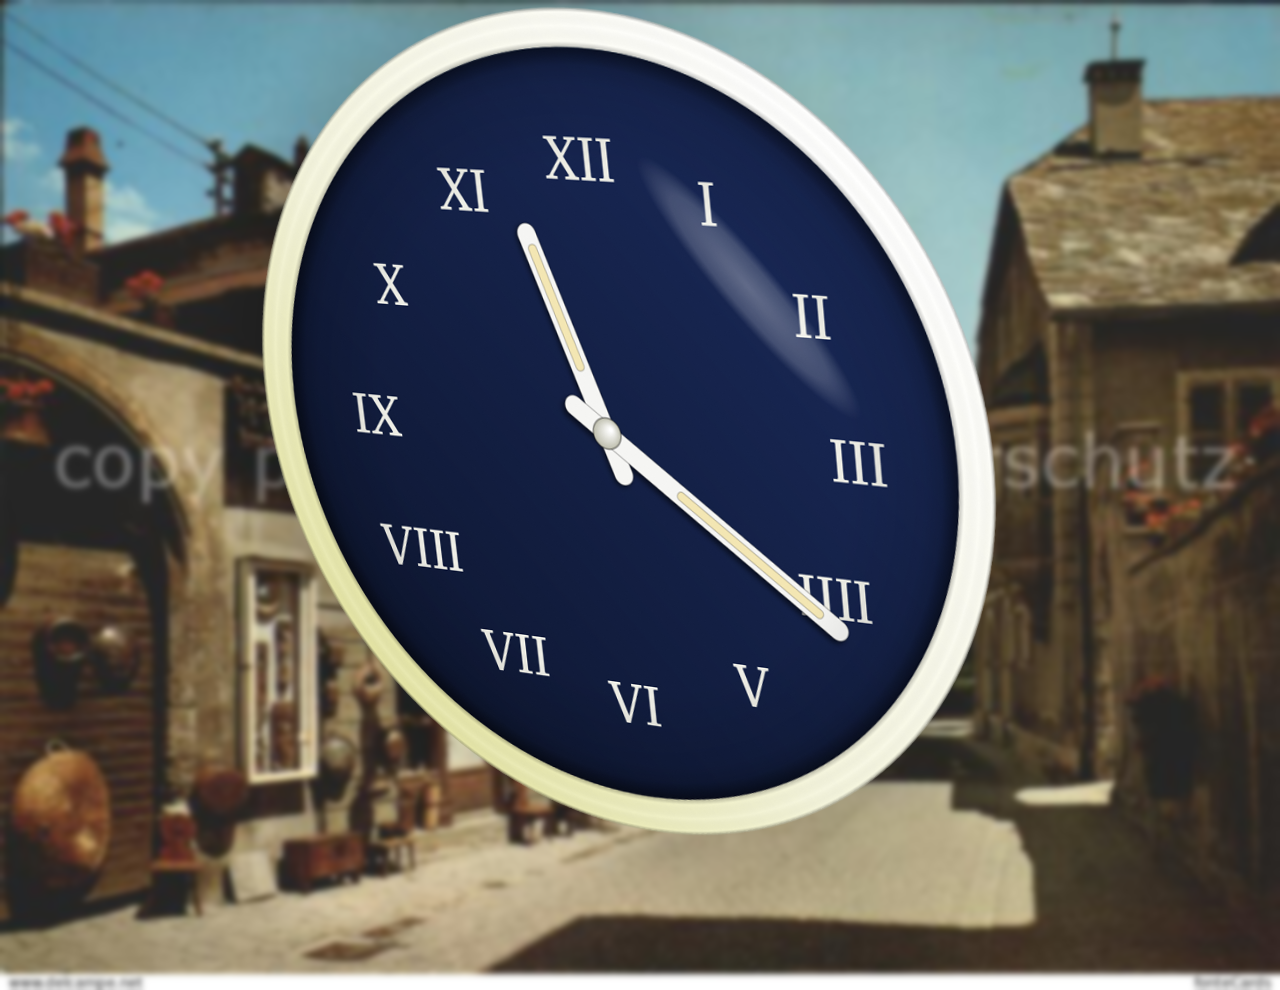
11 h 21 min
